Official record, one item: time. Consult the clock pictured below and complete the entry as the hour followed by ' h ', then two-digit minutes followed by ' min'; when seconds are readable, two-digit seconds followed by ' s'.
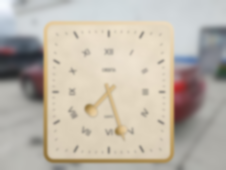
7 h 27 min
